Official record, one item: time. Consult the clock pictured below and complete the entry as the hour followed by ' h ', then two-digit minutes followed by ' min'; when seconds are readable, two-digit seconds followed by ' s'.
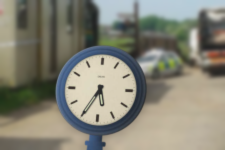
5 h 35 min
